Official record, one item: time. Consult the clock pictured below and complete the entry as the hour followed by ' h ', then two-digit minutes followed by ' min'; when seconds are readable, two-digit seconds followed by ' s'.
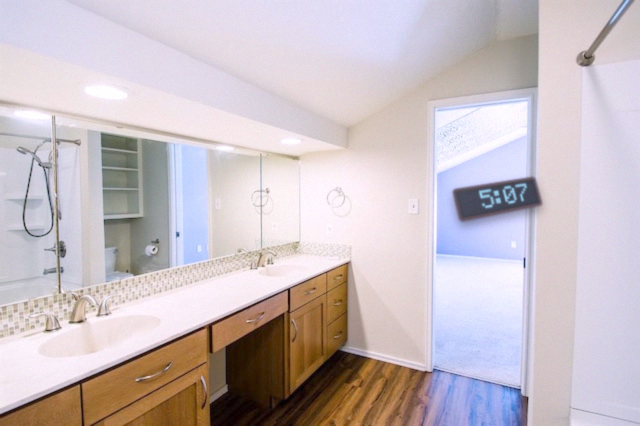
5 h 07 min
